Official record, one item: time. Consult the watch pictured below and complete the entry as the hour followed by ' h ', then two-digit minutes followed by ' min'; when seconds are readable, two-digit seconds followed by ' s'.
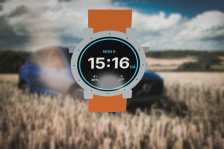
15 h 16 min
